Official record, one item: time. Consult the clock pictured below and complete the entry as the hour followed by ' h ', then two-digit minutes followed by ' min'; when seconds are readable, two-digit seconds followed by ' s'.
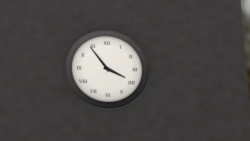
3 h 54 min
